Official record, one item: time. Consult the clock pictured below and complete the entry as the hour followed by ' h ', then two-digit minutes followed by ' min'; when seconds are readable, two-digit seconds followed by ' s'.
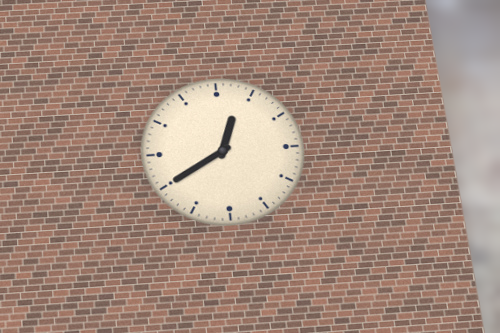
12 h 40 min
